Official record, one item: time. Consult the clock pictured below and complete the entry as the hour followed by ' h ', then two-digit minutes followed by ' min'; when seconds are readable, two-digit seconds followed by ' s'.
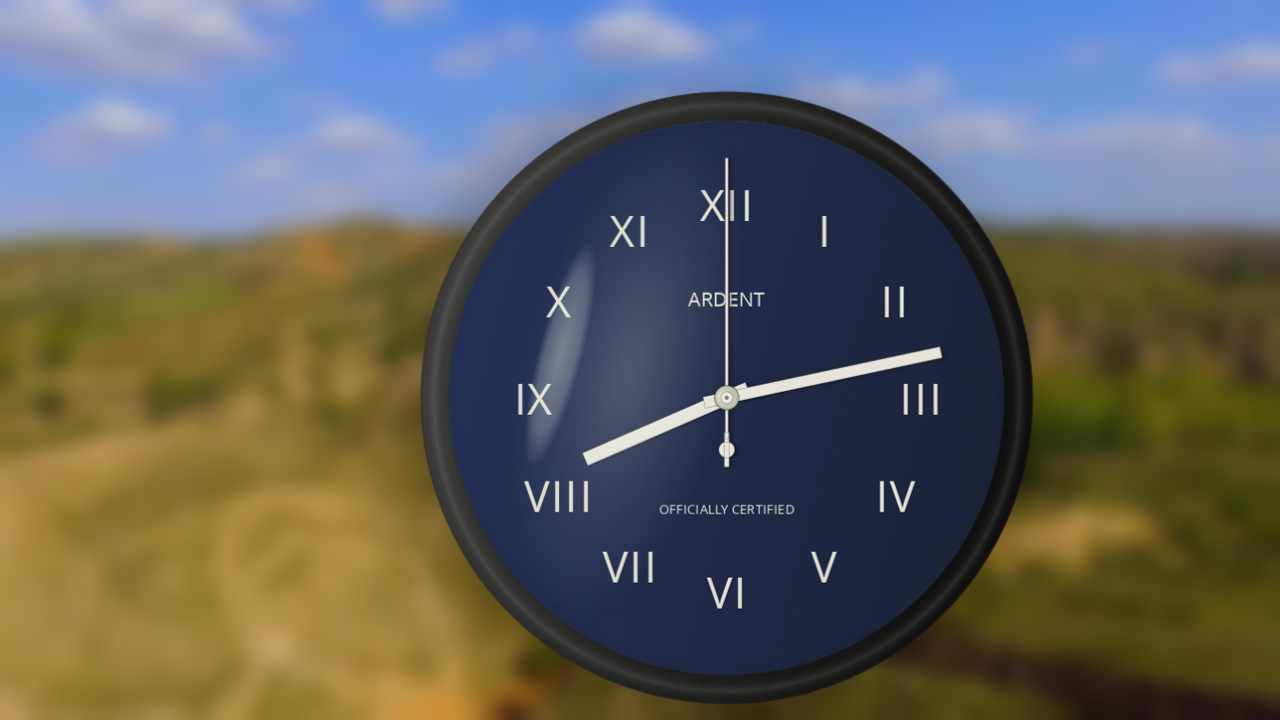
8 h 13 min 00 s
